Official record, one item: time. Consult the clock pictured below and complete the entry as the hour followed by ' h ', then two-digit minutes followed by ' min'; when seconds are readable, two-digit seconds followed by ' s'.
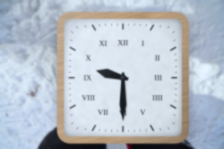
9 h 30 min
